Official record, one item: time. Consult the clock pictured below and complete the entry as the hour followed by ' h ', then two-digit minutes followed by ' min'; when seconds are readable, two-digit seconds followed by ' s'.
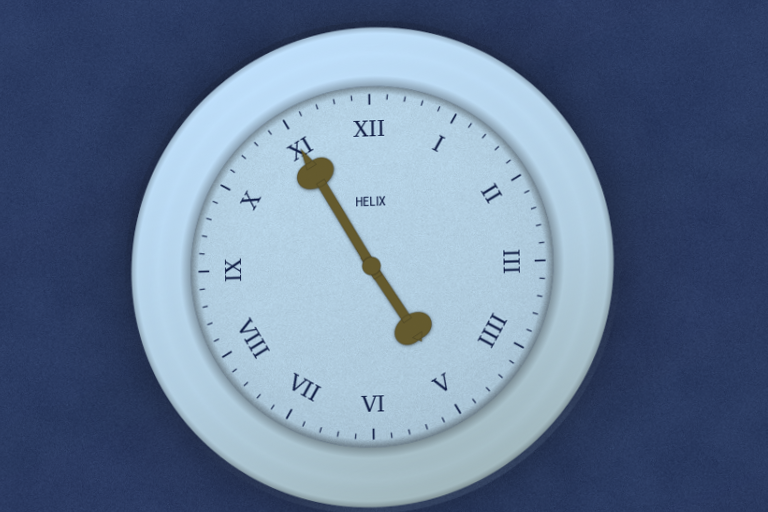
4 h 55 min
